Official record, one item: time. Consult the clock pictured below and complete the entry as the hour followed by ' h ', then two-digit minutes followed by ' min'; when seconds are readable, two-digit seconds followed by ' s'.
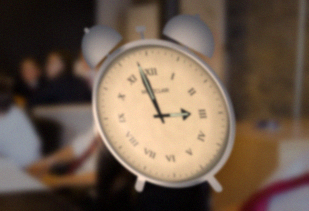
2 h 58 min
